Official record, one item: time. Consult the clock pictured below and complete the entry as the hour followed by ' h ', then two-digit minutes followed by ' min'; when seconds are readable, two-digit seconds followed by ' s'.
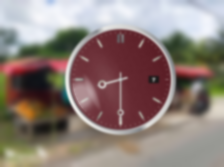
8 h 30 min
